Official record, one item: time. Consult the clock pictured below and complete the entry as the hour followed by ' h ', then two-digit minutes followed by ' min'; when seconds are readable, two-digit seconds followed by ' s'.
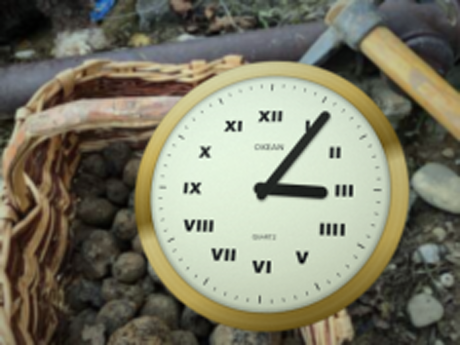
3 h 06 min
